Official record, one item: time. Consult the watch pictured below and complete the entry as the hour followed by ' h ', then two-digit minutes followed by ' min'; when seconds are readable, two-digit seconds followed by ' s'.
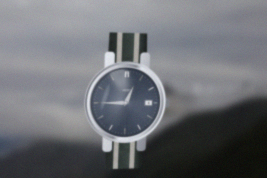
12 h 45 min
